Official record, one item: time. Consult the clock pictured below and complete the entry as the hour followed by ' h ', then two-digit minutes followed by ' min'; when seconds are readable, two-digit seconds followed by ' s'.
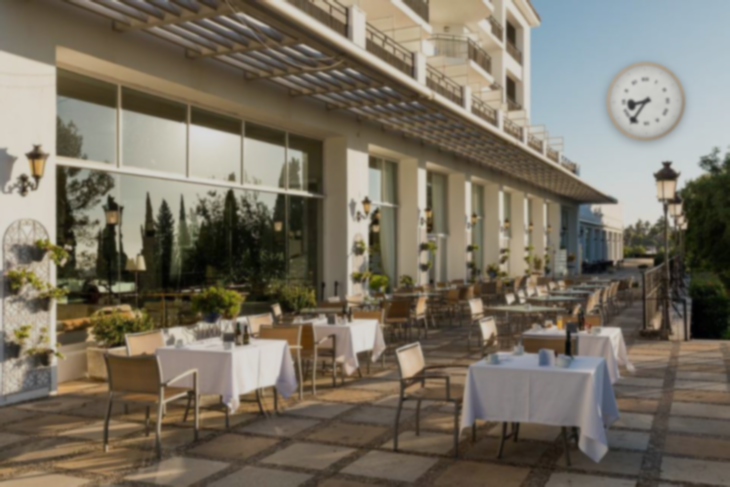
8 h 36 min
